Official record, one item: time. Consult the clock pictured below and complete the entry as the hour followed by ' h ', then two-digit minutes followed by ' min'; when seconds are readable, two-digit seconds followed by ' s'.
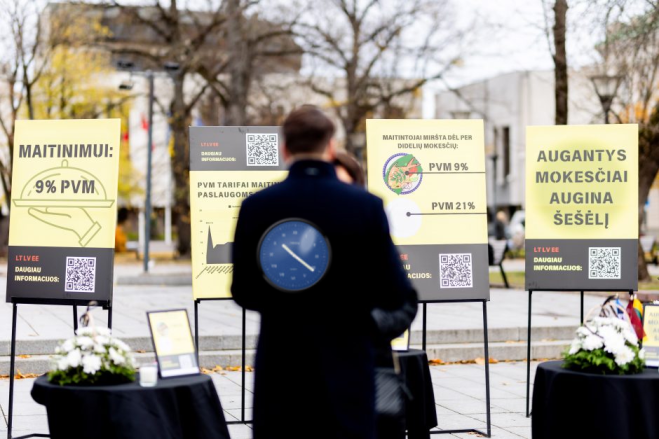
10 h 21 min
